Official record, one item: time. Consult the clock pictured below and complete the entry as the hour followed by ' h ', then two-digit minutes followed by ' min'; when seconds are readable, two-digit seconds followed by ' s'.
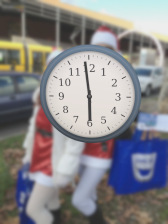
5 h 59 min
